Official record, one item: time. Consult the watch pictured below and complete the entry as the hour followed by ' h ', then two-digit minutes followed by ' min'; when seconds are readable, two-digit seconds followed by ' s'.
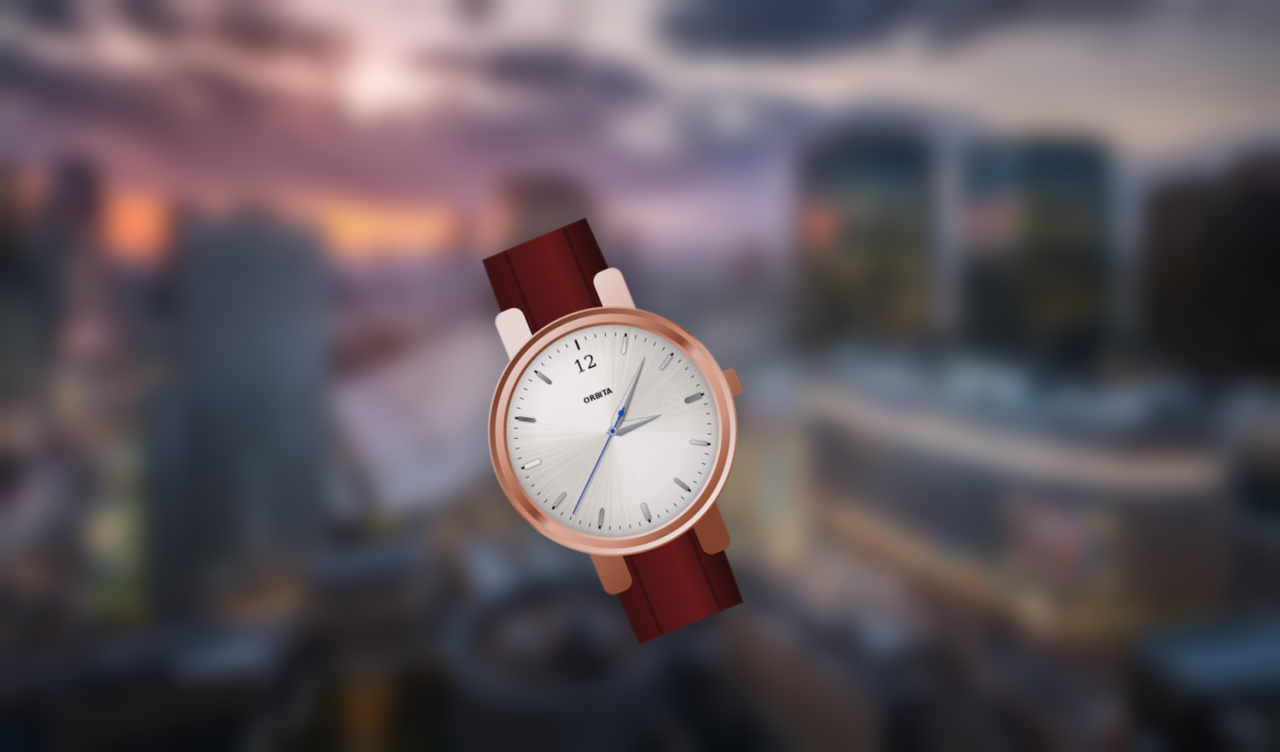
3 h 07 min 38 s
